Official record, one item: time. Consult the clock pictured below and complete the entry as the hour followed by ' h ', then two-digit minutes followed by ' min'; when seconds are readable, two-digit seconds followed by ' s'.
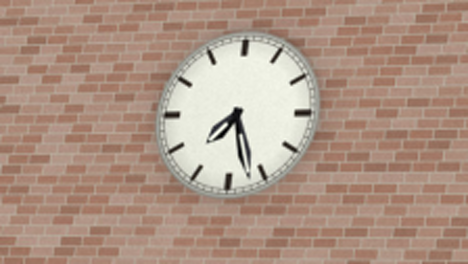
7 h 27 min
